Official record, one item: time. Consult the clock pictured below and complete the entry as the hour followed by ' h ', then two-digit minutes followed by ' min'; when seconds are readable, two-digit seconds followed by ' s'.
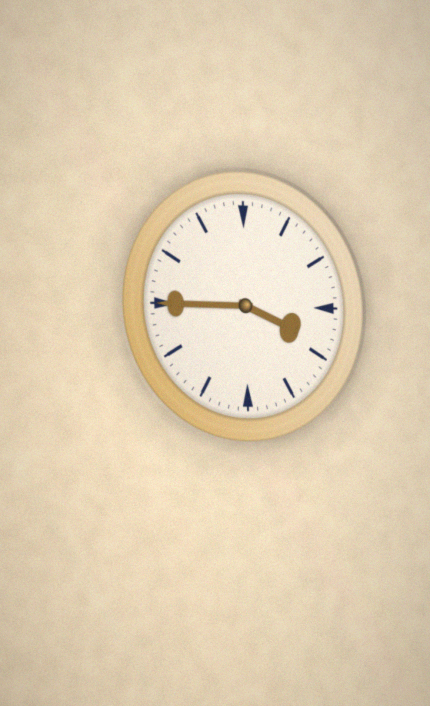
3 h 45 min
